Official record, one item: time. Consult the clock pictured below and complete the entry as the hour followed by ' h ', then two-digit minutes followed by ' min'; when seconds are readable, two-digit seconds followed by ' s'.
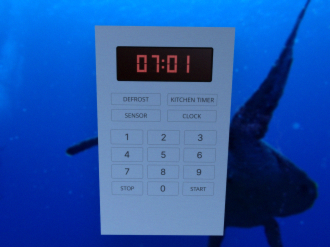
7 h 01 min
